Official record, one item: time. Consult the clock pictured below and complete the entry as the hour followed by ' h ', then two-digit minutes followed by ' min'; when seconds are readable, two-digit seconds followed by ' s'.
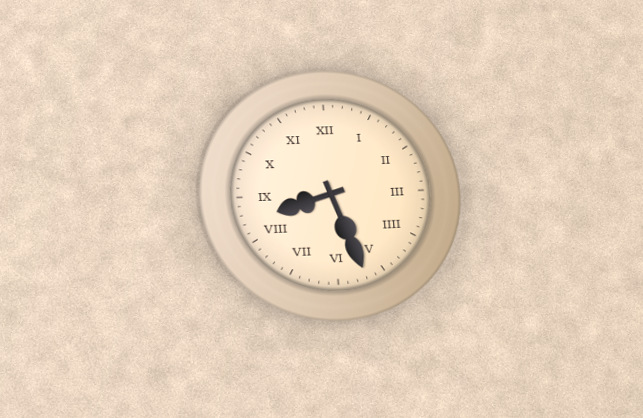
8 h 27 min
